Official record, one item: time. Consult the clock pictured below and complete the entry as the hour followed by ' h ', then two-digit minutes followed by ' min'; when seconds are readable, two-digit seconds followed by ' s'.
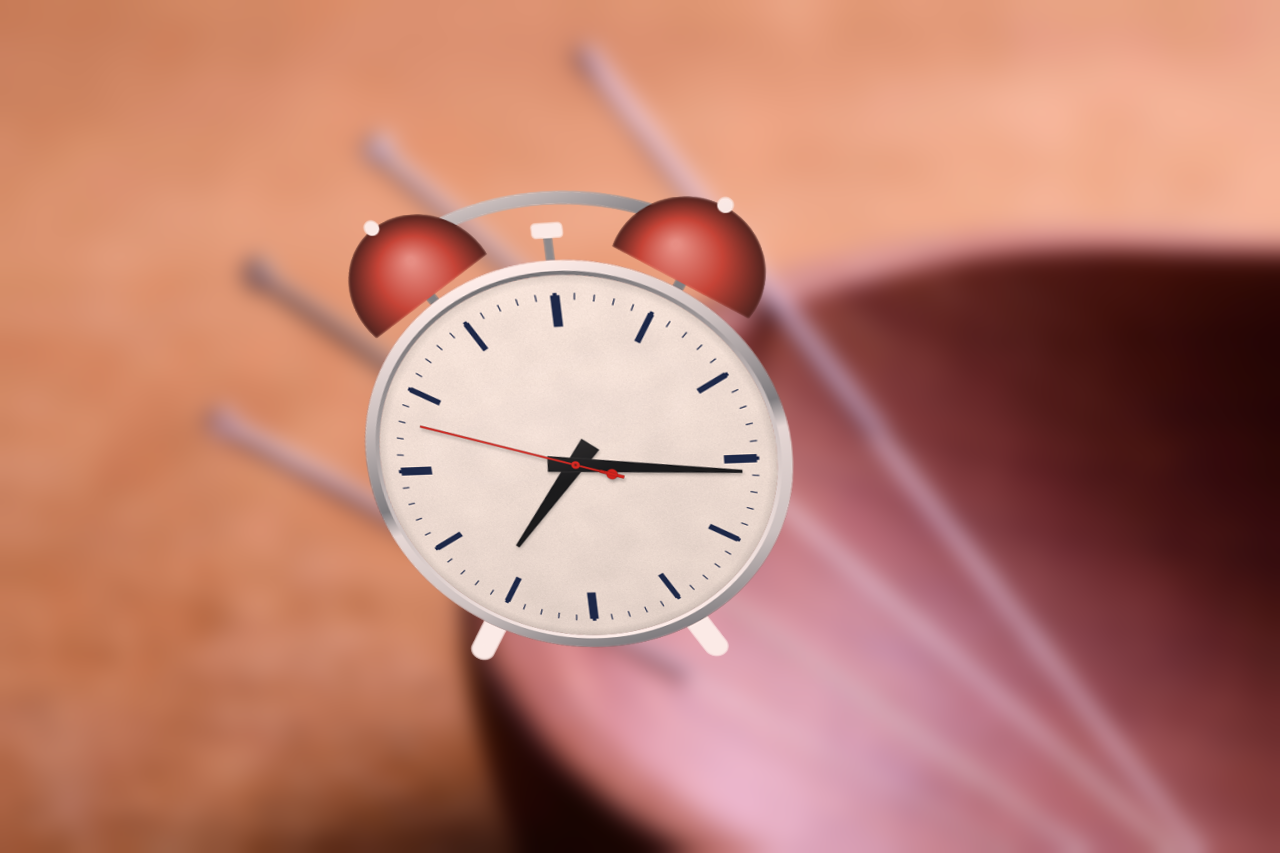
7 h 15 min 48 s
